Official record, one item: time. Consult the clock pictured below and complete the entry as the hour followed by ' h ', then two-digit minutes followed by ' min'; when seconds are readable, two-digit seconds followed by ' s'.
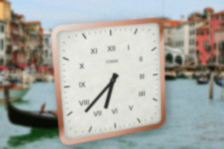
6 h 38 min
